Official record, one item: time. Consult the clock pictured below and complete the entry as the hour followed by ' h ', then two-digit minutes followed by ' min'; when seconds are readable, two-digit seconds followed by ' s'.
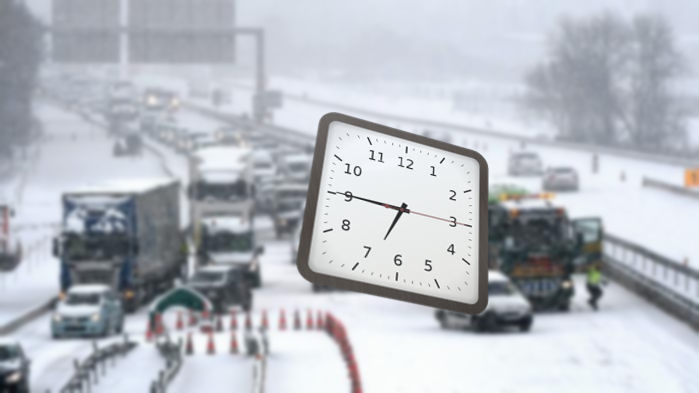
6 h 45 min 15 s
